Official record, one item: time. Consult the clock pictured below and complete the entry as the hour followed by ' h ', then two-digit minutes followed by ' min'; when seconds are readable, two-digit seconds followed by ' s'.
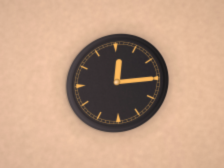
12 h 15 min
